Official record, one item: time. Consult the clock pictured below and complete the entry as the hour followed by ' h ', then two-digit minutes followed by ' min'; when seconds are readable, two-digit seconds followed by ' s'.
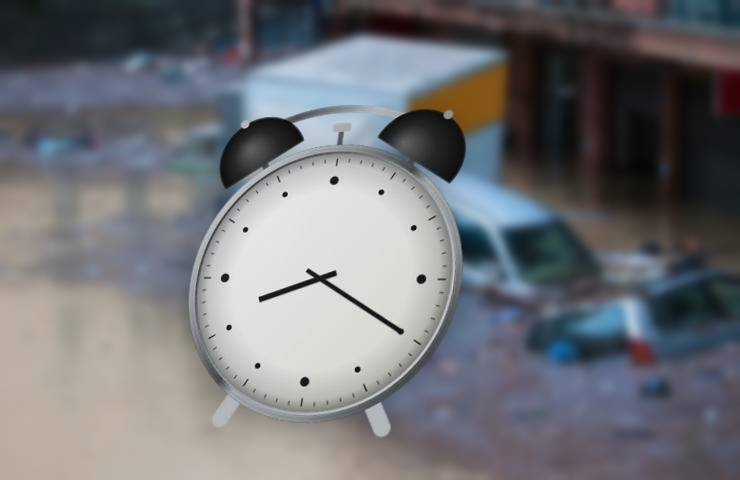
8 h 20 min
